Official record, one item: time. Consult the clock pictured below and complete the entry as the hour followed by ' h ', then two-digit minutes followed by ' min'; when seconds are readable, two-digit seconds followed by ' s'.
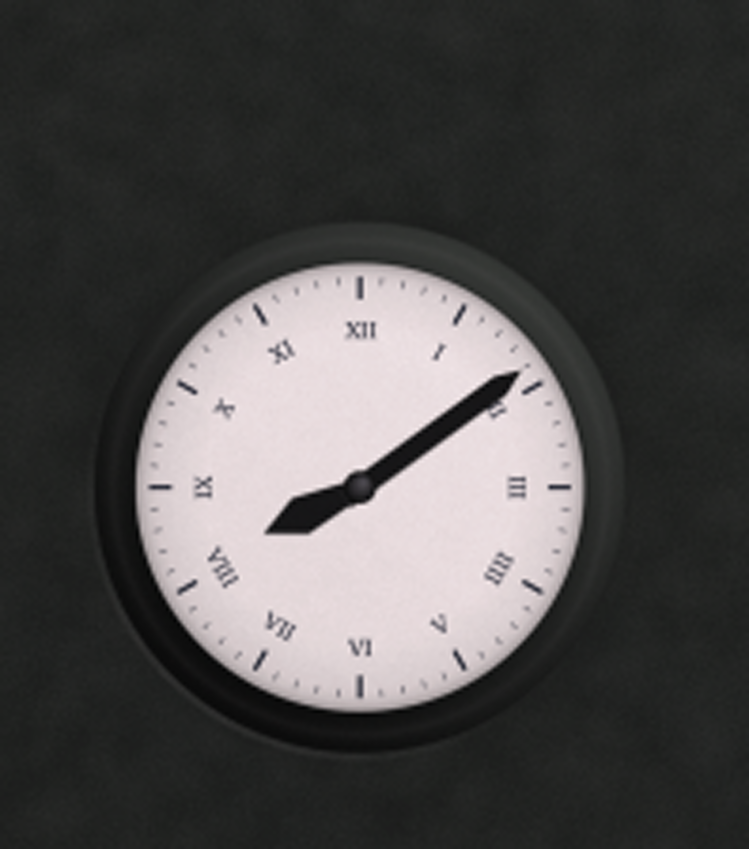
8 h 09 min
